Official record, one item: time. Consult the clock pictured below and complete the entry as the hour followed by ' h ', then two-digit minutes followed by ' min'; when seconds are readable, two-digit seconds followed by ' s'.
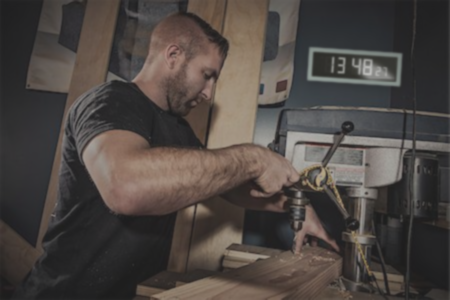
13 h 48 min
